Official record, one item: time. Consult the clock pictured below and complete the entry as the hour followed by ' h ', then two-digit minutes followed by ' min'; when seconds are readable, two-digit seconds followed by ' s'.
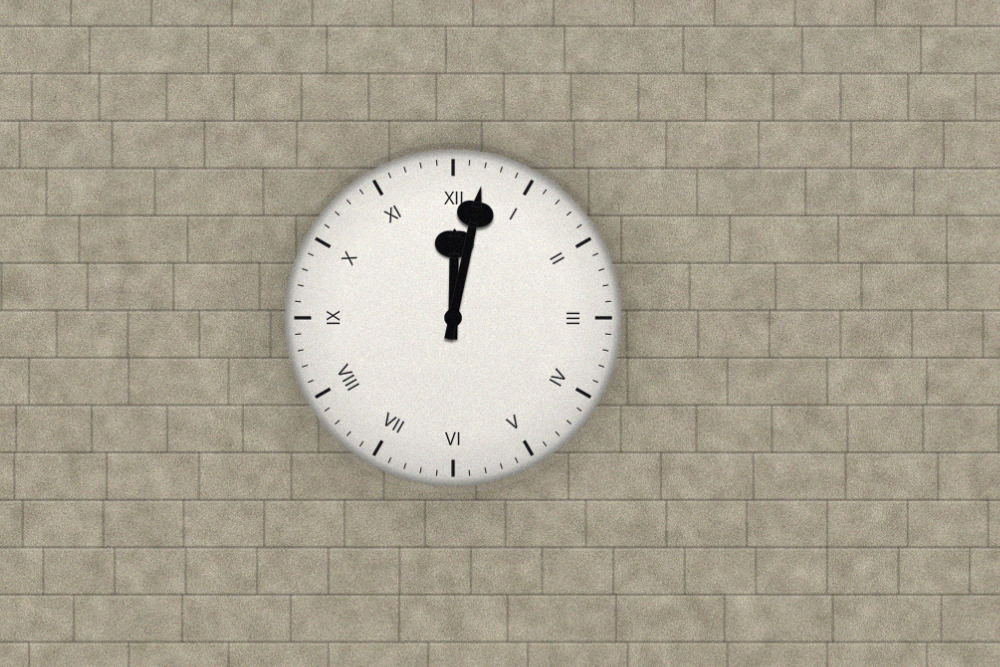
12 h 02 min
